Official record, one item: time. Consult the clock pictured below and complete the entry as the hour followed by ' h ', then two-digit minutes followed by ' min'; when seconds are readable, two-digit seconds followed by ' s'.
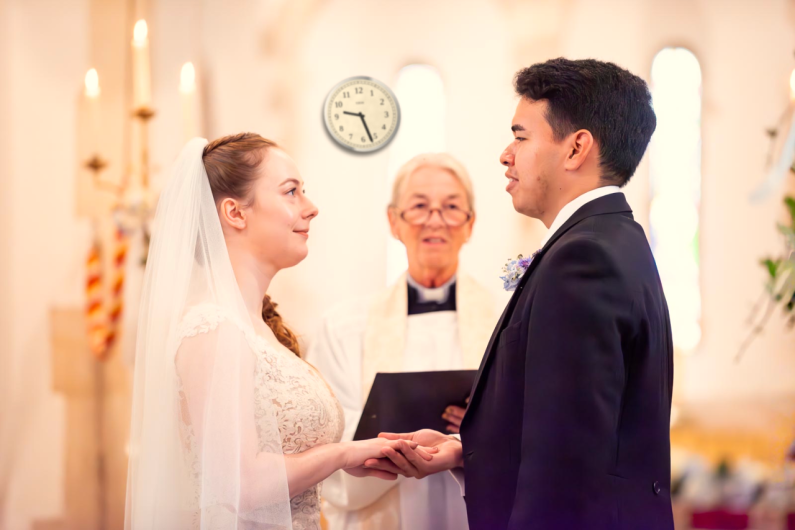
9 h 27 min
